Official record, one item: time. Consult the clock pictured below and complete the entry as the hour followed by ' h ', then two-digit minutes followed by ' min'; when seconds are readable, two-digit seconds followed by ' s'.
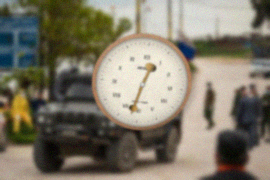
12 h 32 min
